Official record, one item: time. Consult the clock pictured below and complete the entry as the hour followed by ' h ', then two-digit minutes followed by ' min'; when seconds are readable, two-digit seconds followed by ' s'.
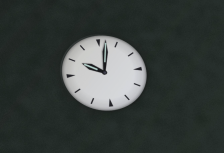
10 h 02 min
